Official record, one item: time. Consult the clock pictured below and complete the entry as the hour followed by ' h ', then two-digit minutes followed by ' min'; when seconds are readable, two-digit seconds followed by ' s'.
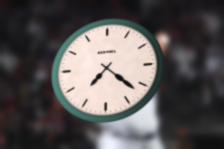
7 h 22 min
